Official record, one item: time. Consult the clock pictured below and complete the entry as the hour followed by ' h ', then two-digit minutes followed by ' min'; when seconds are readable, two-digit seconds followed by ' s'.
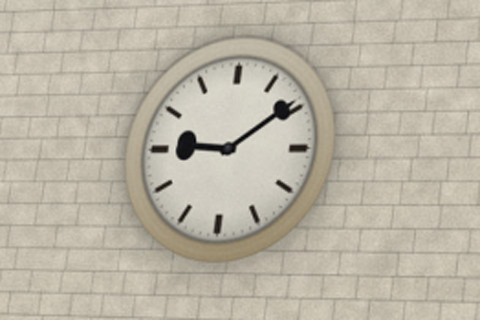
9 h 09 min
